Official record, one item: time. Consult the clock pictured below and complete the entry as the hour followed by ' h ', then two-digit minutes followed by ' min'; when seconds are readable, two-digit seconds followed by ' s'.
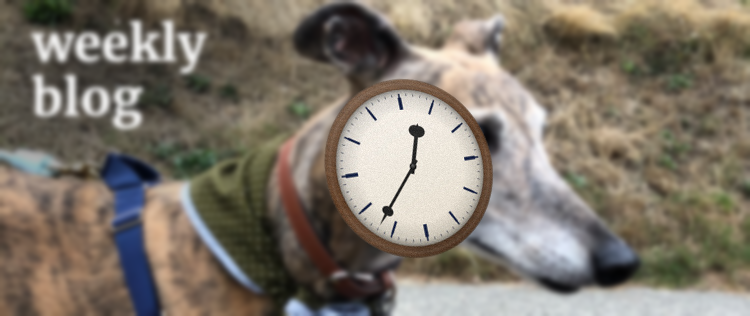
12 h 37 min
